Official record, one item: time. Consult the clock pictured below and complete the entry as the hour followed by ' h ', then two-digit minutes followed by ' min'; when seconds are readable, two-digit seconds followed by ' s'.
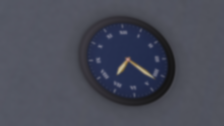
7 h 22 min
